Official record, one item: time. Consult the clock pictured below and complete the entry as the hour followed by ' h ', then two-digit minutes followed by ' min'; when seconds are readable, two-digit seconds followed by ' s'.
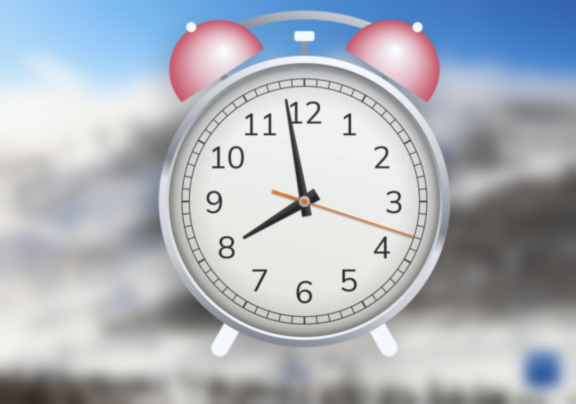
7 h 58 min 18 s
